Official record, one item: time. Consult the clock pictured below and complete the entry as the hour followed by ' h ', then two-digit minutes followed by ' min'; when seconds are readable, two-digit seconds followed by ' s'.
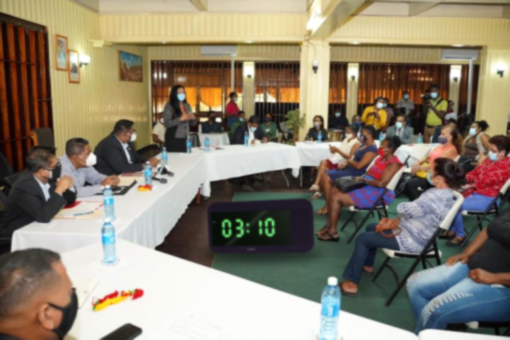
3 h 10 min
